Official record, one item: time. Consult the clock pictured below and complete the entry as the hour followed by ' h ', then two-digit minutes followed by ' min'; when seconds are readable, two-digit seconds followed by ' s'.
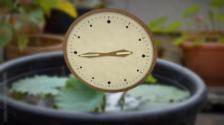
2 h 44 min
